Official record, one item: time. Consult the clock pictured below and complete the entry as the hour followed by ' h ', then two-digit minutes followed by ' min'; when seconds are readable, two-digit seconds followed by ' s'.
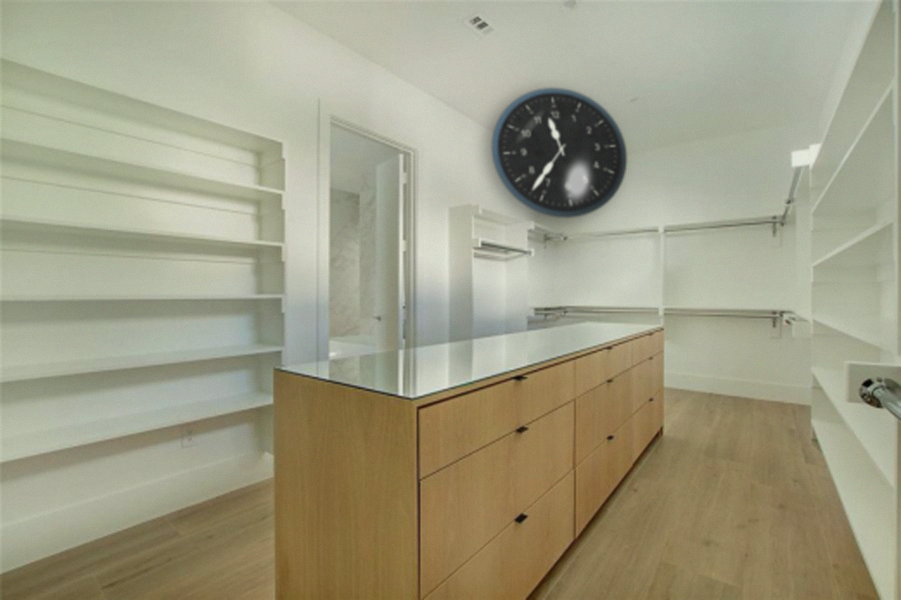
11 h 37 min
